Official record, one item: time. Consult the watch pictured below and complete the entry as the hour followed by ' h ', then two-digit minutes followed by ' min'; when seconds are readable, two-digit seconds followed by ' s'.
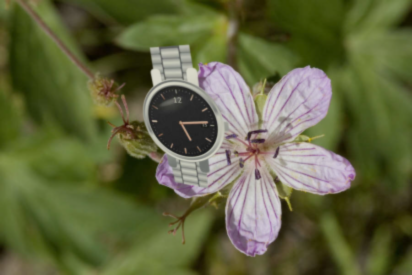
5 h 14 min
